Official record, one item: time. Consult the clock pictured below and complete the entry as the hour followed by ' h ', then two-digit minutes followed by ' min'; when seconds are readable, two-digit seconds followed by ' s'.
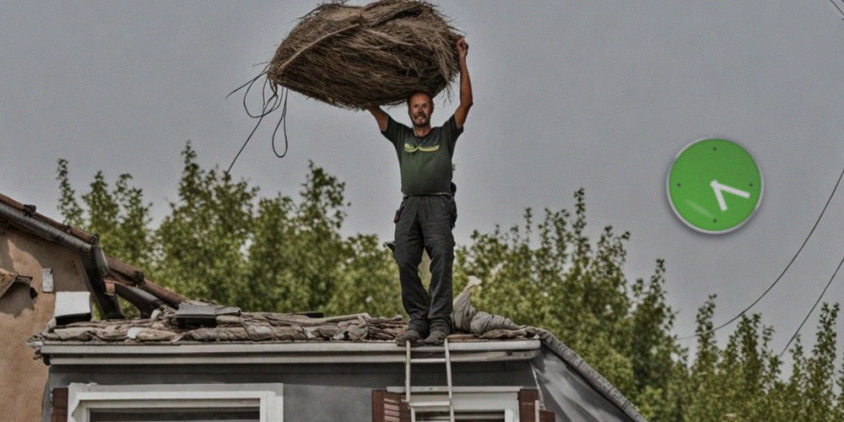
5 h 18 min
